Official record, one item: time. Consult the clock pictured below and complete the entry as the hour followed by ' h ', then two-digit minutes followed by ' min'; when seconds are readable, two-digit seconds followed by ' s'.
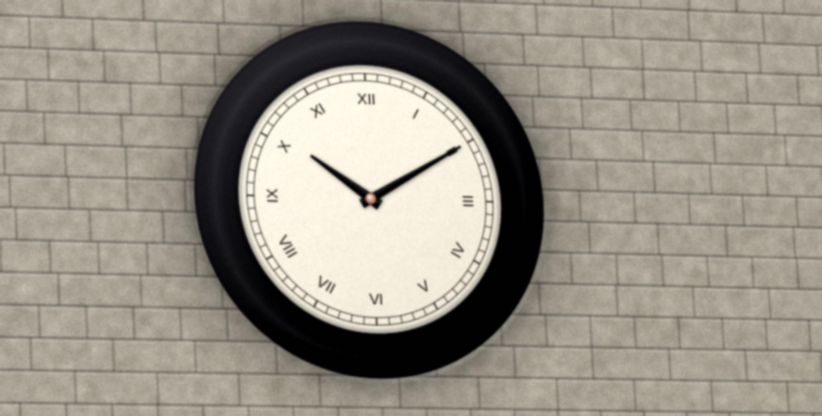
10 h 10 min
